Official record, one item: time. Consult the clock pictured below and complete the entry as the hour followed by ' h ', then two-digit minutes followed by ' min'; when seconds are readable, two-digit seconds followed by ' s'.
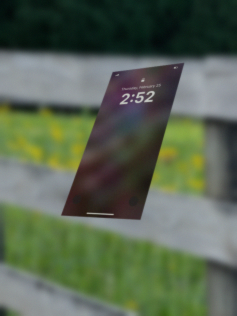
2 h 52 min
